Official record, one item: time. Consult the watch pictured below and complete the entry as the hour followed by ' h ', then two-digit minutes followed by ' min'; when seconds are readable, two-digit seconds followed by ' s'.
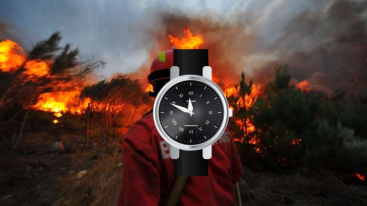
11 h 49 min
